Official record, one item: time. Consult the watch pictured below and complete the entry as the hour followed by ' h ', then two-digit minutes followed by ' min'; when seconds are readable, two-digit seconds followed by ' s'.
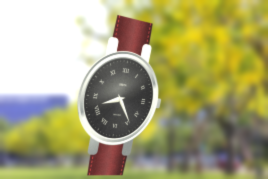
8 h 24 min
